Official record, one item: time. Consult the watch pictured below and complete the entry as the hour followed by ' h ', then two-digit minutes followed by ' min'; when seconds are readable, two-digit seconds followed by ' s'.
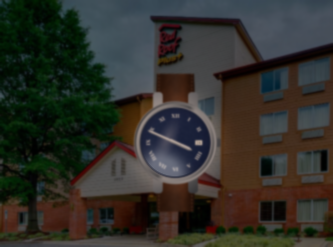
3 h 49 min
